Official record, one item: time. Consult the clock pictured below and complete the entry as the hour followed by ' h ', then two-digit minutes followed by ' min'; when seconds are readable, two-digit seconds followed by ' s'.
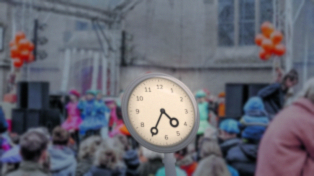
4 h 35 min
